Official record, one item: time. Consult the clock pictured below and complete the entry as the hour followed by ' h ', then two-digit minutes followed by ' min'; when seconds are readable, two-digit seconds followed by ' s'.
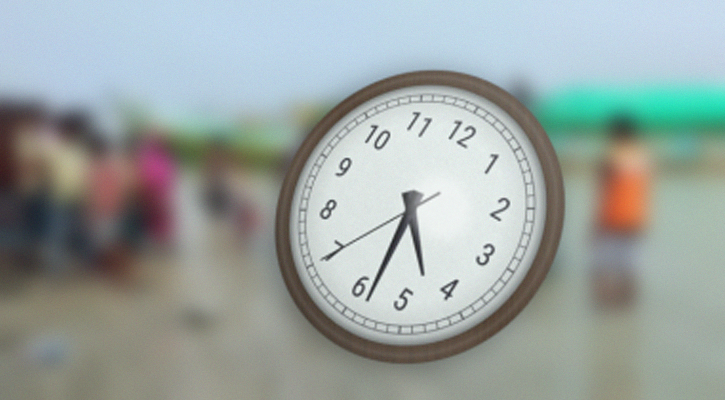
4 h 28 min 35 s
